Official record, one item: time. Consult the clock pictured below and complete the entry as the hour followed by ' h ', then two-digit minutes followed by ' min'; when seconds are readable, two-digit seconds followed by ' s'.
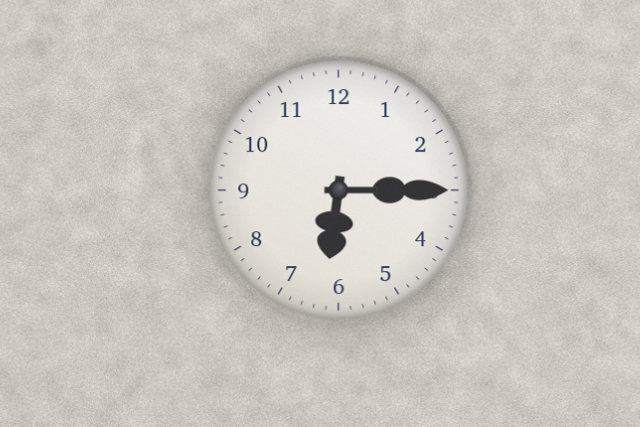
6 h 15 min
